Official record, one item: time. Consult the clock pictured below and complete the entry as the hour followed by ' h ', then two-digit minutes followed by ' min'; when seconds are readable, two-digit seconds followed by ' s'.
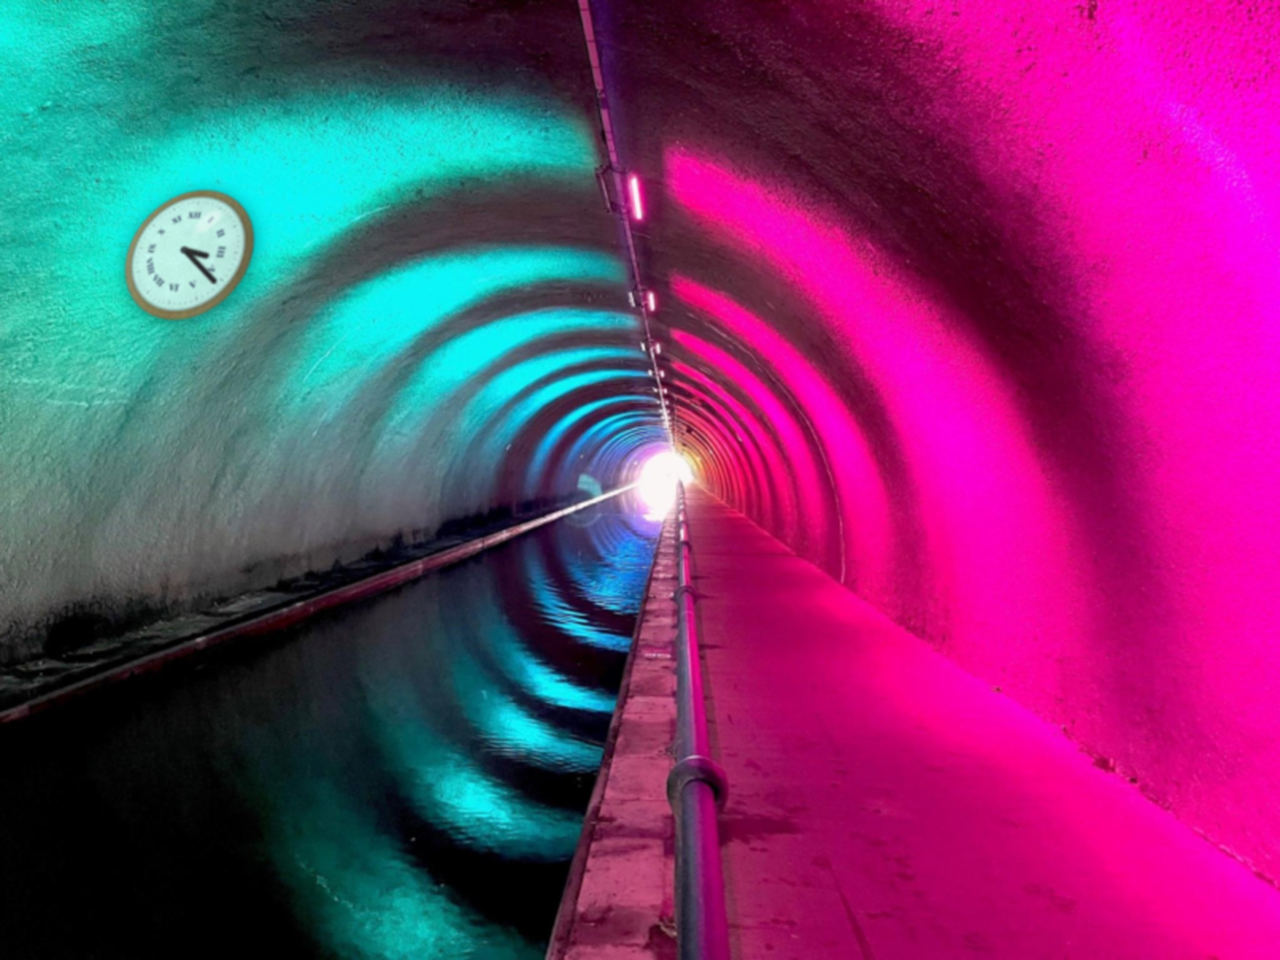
3 h 21 min
